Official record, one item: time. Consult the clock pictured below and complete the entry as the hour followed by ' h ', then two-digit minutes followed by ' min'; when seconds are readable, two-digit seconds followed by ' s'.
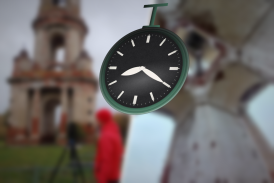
8 h 20 min
